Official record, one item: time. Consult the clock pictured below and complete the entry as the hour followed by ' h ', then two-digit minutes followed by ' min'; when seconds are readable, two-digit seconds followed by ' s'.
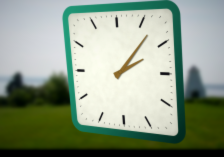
2 h 07 min
